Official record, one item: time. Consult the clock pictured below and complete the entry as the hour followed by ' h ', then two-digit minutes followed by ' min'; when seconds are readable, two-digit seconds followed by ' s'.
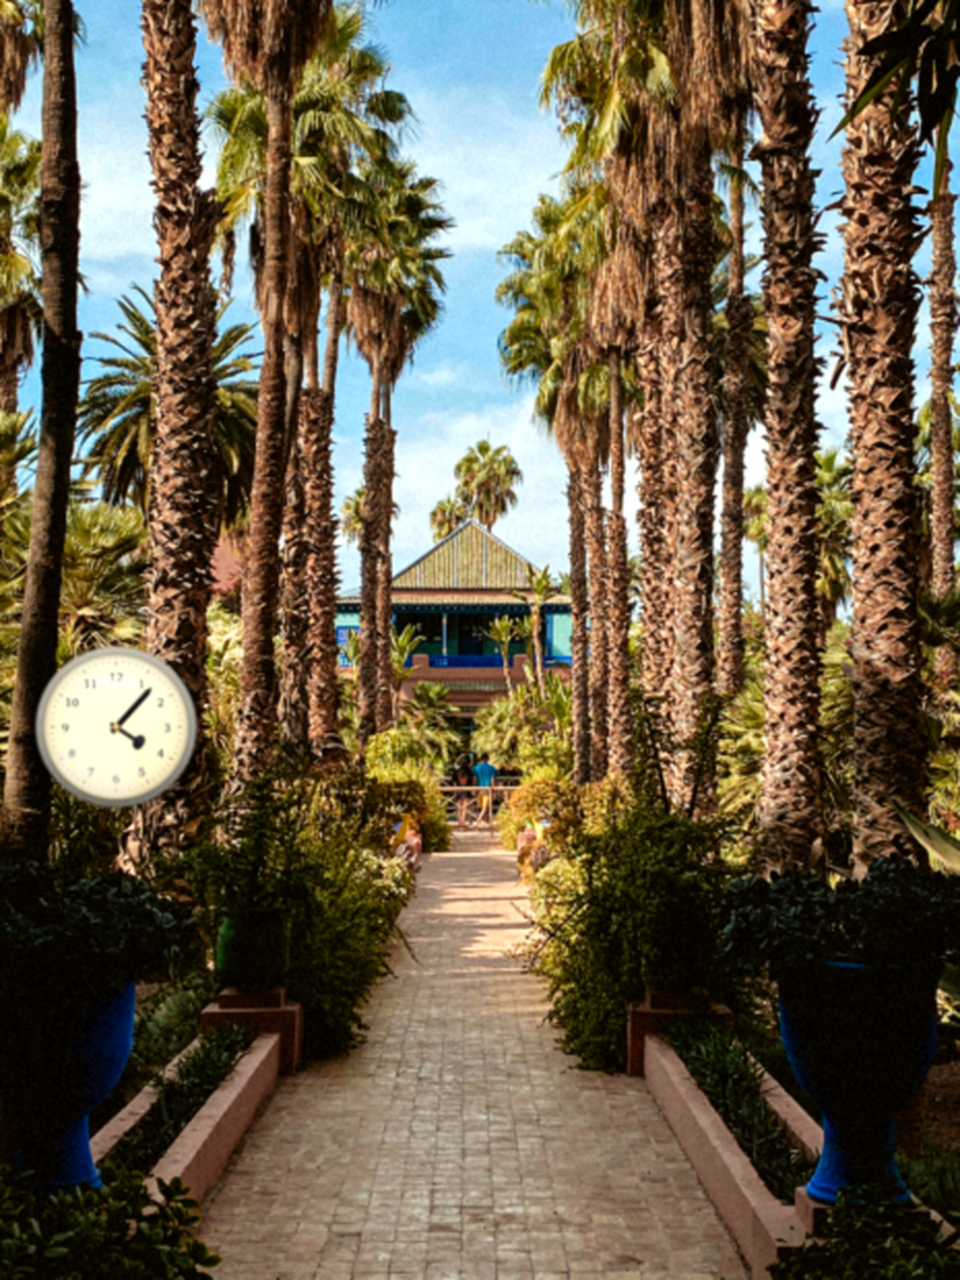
4 h 07 min
